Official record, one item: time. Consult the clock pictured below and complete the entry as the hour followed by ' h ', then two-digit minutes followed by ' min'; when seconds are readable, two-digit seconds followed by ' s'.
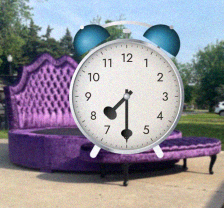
7 h 30 min
